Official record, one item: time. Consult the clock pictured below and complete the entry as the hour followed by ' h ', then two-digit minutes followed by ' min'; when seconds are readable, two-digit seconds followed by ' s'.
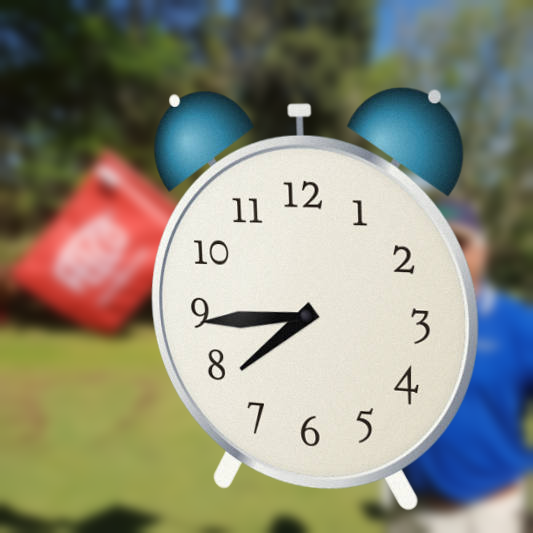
7 h 44 min
